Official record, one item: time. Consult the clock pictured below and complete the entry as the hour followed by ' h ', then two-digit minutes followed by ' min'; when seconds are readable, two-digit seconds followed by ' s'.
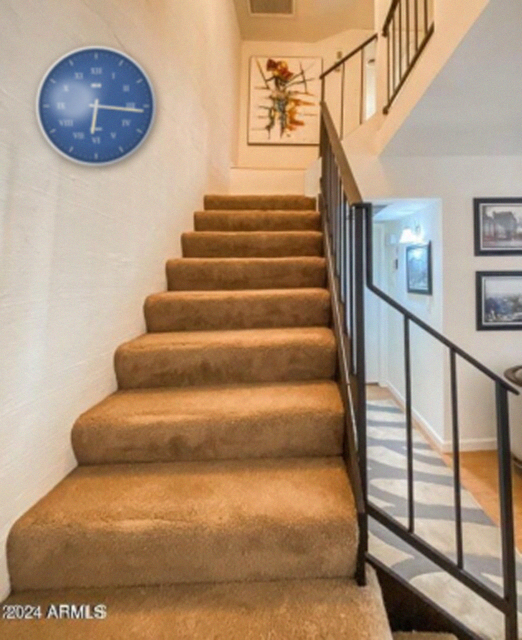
6 h 16 min
